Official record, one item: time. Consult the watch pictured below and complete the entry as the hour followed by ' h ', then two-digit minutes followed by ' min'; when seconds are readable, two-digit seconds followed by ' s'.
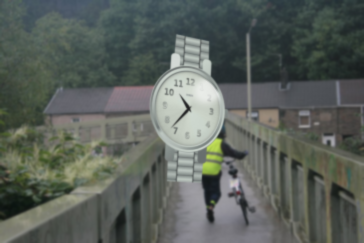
10 h 37 min
